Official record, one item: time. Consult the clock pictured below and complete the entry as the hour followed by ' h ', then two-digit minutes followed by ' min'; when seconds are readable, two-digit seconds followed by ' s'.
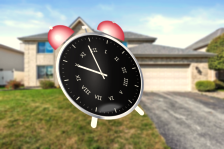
9 h 59 min
